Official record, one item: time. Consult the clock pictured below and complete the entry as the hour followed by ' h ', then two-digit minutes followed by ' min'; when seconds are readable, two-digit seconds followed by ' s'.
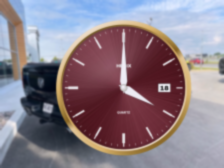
4 h 00 min
